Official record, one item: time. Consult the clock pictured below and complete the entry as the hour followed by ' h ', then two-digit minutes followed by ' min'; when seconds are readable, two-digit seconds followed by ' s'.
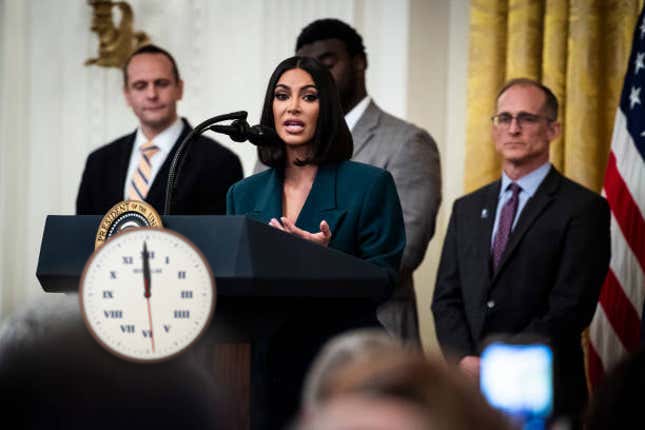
11 h 59 min 29 s
